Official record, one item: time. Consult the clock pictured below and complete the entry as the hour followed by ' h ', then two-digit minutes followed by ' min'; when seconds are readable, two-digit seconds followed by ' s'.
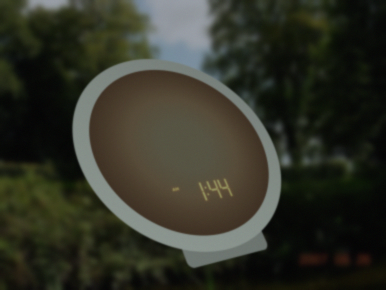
1 h 44 min
